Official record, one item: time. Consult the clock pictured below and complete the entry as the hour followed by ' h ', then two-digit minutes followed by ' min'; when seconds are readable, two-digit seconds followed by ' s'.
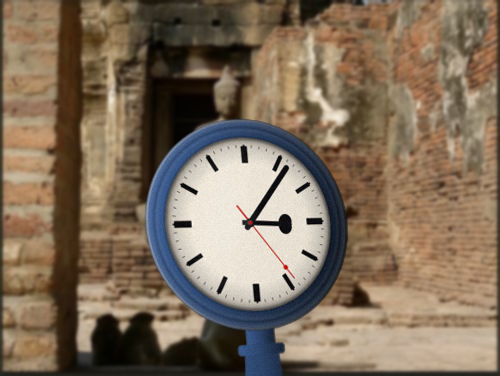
3 h 06 min 24 s
